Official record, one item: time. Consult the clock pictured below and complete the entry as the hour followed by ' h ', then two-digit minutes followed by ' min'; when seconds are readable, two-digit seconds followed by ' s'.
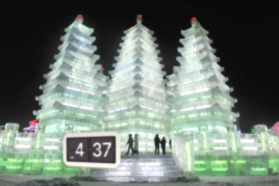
4 h 37 min
